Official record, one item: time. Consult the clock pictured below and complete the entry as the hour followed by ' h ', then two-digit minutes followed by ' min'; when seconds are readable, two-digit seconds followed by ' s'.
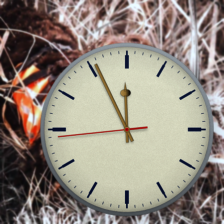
11 h 55 min 44 s
